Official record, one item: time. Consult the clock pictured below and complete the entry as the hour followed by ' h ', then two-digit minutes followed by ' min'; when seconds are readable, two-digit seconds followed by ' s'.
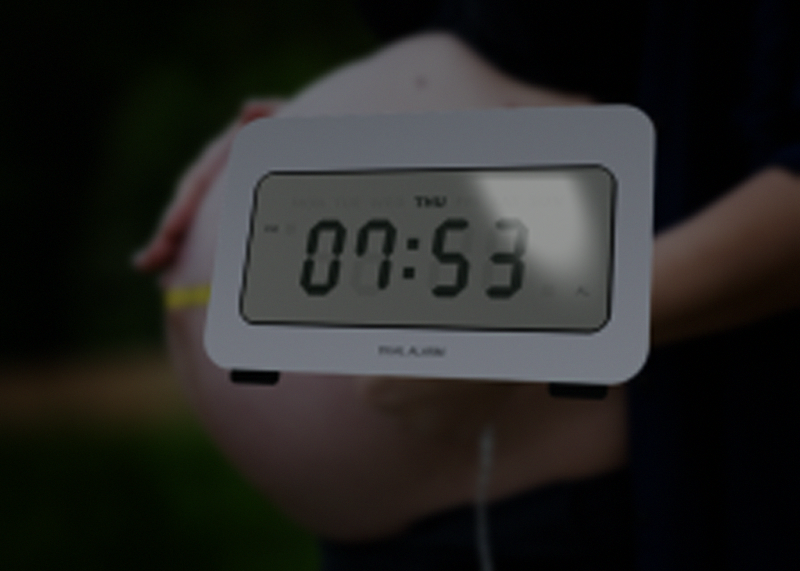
7 h 53 min
